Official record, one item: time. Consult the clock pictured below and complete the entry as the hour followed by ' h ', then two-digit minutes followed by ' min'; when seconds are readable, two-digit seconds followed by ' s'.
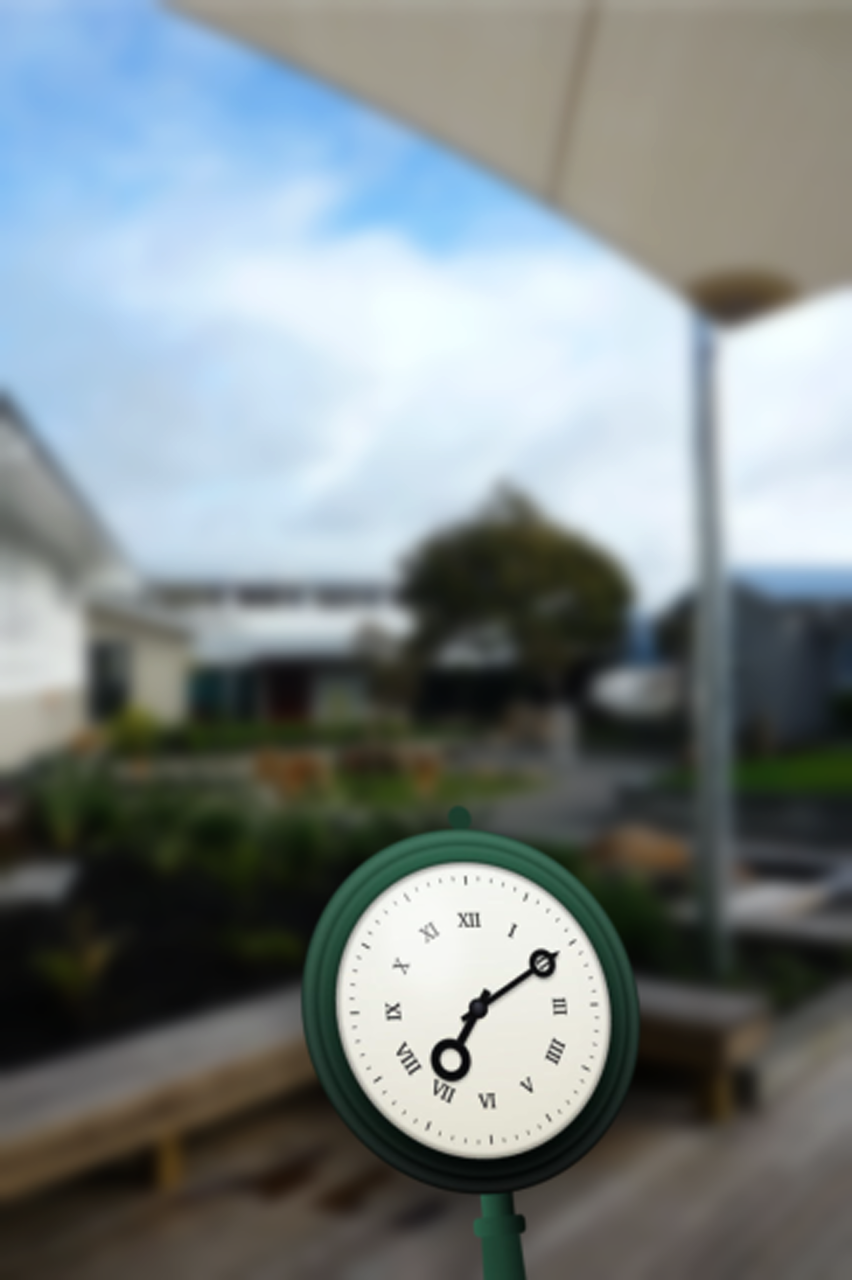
7 h 10 min
